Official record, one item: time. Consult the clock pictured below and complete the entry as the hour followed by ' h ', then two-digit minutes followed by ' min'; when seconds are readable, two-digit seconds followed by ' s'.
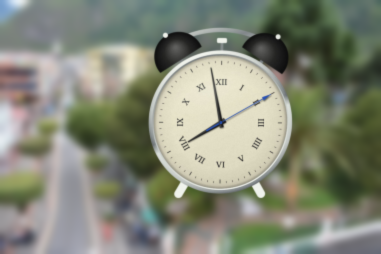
7 h 58 min 10 s
